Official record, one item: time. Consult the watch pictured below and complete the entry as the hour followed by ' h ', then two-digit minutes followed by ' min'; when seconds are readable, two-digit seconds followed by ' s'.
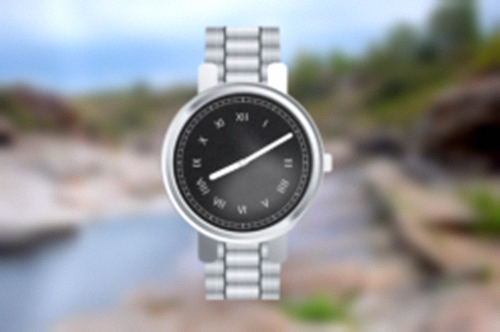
8 h 10 min
